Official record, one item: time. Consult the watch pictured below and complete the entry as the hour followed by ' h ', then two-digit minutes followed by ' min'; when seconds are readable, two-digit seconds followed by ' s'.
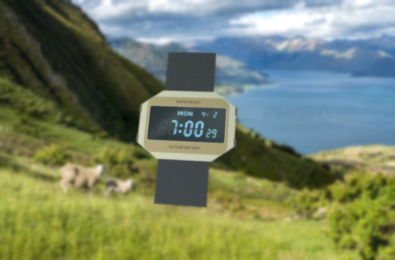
7 h 00 min
